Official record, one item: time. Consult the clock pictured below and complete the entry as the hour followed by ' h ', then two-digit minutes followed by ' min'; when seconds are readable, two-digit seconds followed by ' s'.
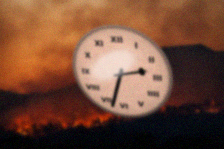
2 h 33 min
